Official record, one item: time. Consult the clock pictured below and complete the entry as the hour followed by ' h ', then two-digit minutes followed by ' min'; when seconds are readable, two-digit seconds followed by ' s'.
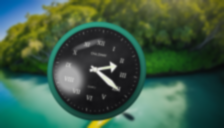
2 h 20 min
